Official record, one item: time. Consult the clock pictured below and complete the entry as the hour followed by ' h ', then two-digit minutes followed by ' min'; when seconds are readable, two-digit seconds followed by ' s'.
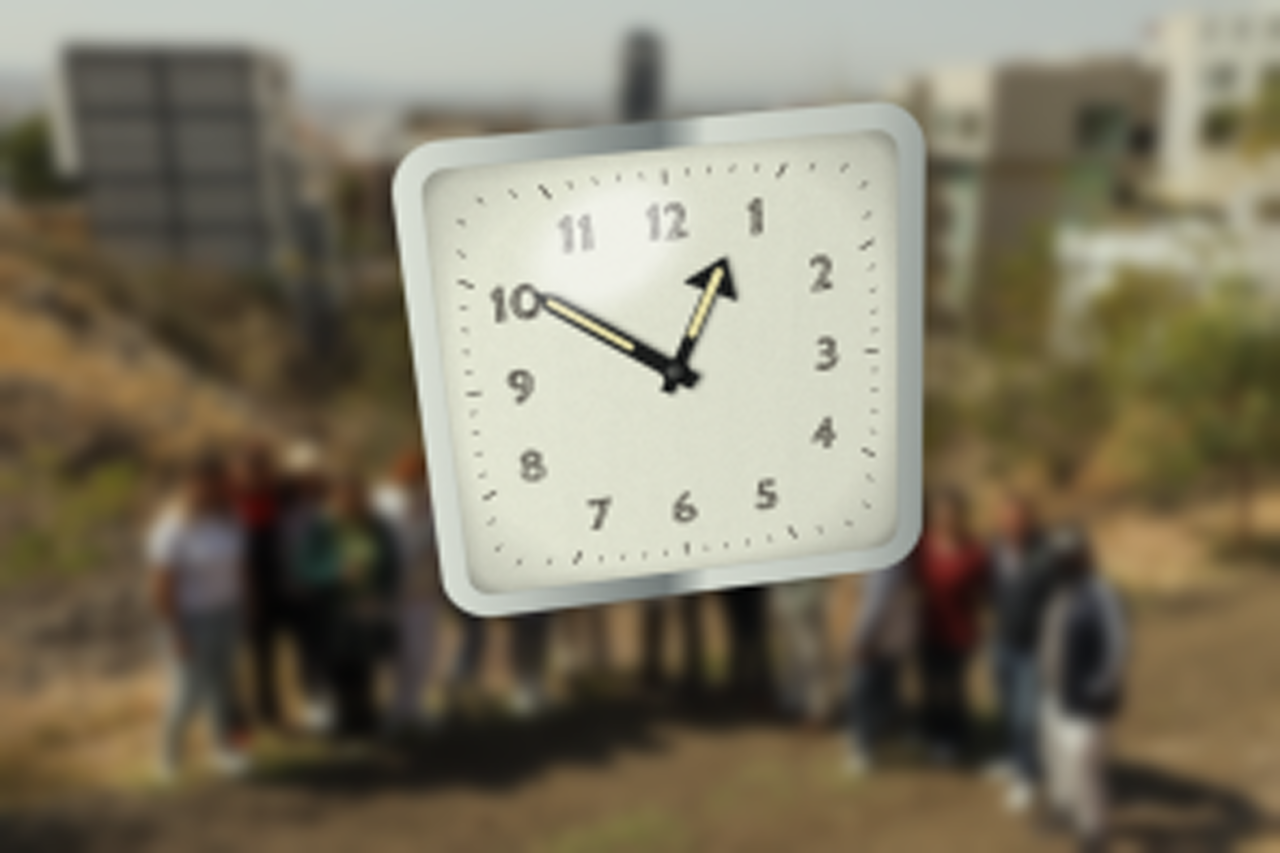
12 h 51 min
